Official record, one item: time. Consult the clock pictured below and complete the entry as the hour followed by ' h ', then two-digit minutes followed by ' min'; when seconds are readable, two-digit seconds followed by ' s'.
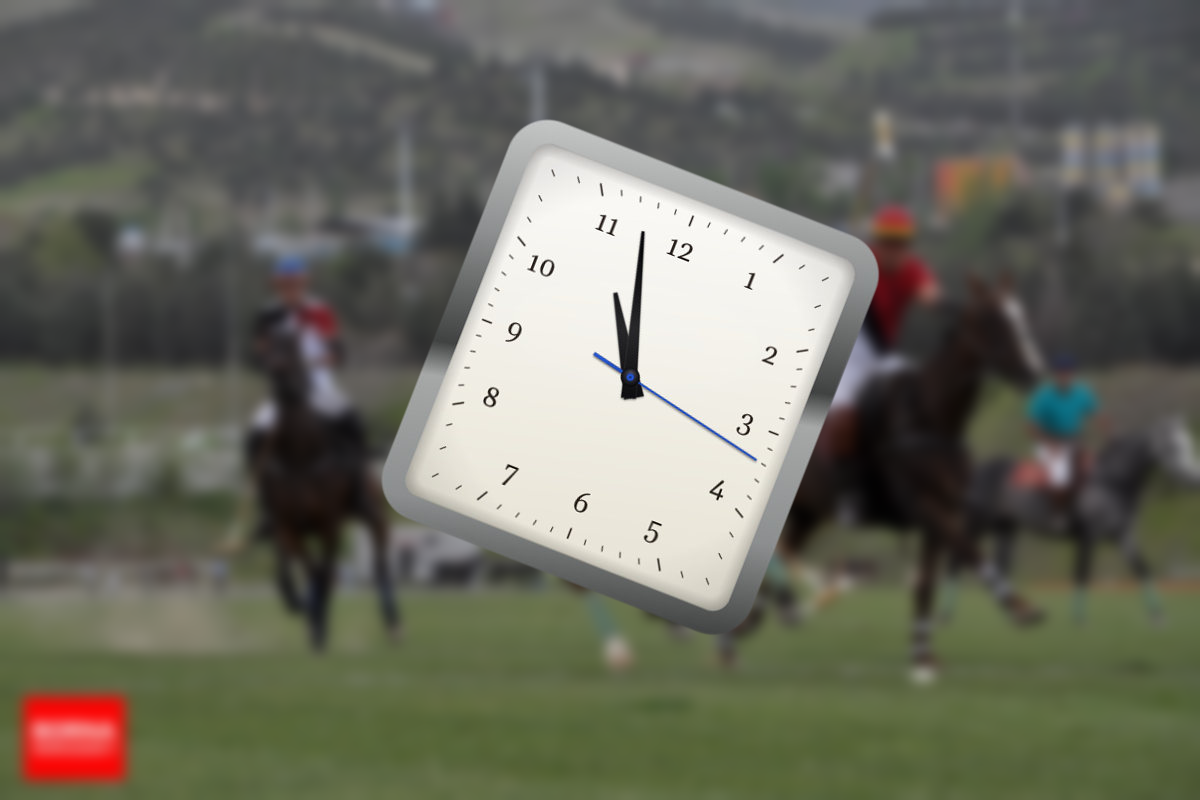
10 h 57 min 17 s
